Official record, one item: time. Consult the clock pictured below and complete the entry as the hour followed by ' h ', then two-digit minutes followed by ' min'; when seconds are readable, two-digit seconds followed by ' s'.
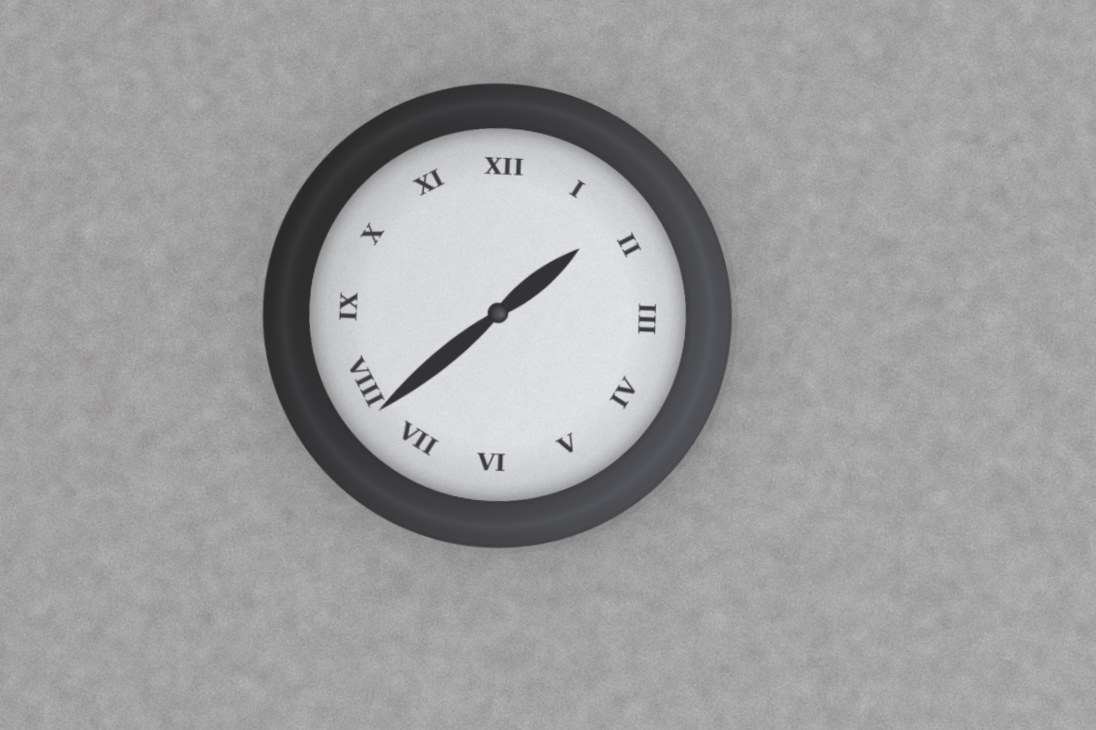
1 h 38 min
